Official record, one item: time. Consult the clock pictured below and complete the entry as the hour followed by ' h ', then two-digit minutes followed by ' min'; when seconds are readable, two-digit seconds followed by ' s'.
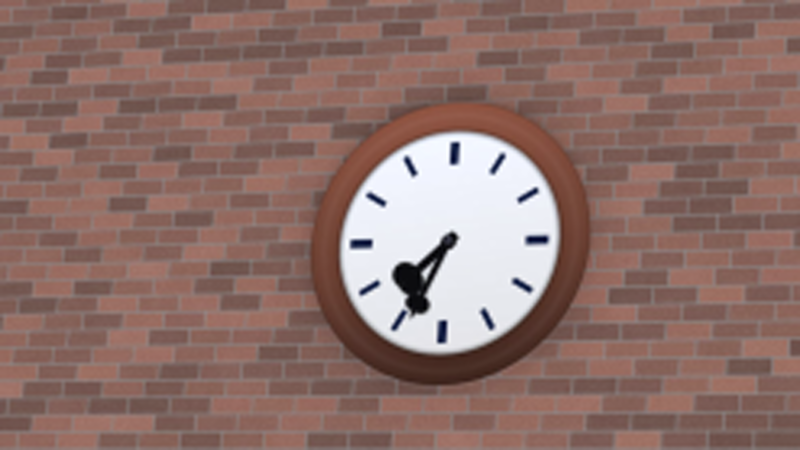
7 h 34 min
